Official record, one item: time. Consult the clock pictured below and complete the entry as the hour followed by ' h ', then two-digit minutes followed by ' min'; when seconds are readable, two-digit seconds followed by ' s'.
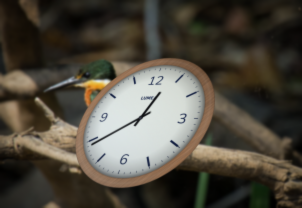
12 h 39 min
